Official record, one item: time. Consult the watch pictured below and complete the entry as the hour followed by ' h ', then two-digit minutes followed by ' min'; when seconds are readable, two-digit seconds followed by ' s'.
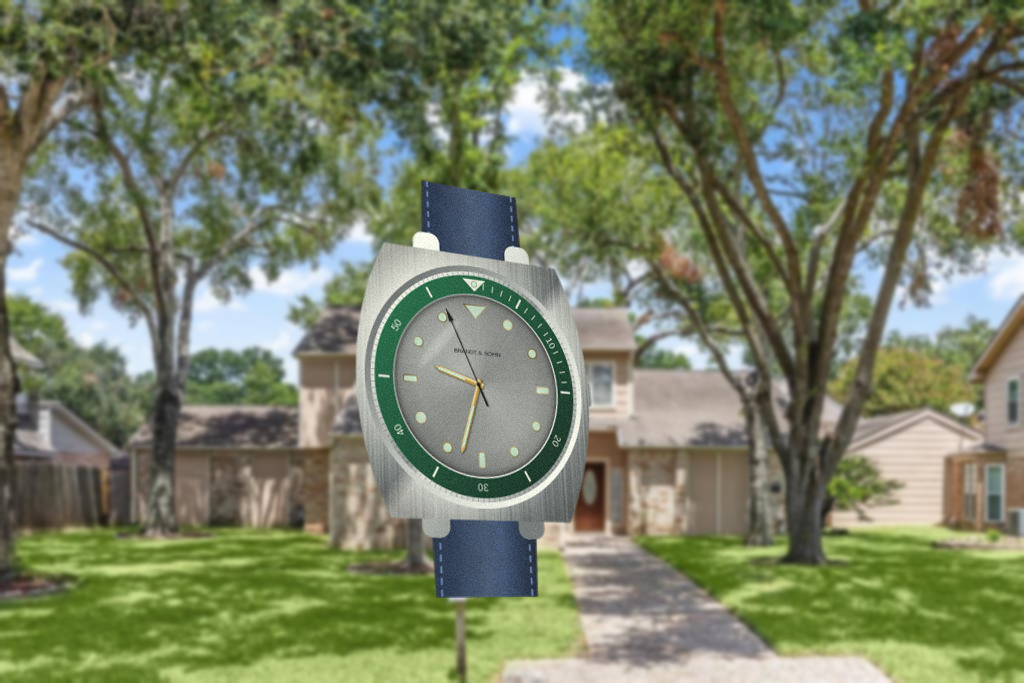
9 h 32 min 56 s
